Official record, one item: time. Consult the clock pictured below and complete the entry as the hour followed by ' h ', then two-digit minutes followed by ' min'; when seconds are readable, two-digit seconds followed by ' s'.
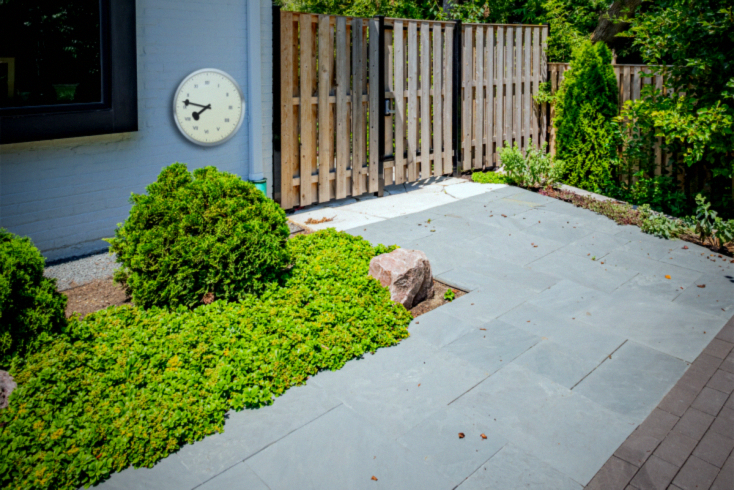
7 h 47 min
